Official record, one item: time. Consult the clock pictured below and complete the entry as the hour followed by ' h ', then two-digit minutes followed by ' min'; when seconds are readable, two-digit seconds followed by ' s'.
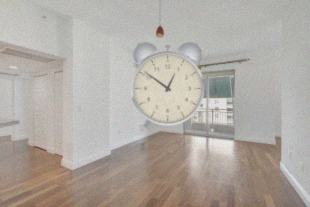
12 h 51 min
